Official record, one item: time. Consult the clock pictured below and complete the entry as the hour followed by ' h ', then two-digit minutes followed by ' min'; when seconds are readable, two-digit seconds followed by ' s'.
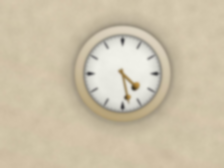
4 h 28 min
